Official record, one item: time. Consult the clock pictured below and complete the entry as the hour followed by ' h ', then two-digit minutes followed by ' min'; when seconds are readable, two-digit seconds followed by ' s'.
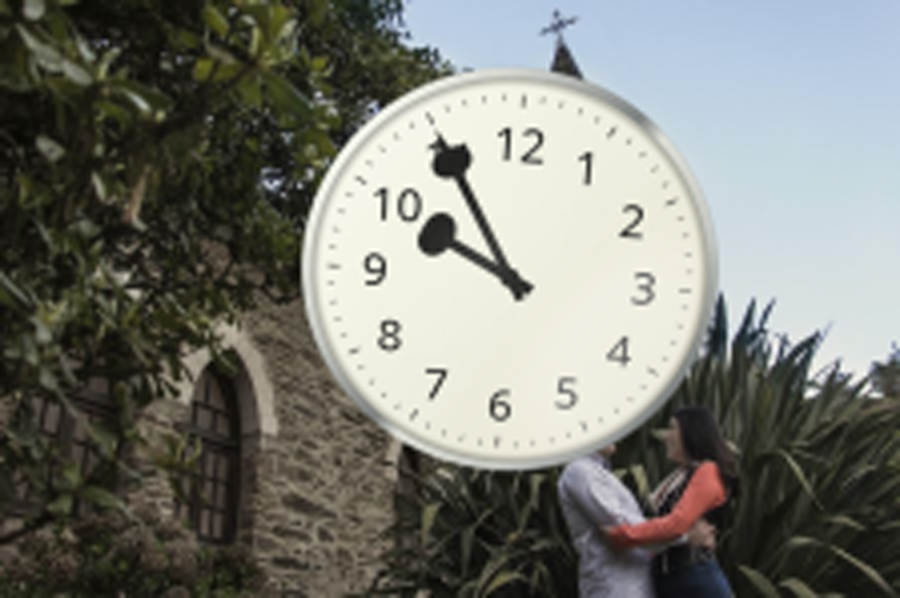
9 h 55 min
